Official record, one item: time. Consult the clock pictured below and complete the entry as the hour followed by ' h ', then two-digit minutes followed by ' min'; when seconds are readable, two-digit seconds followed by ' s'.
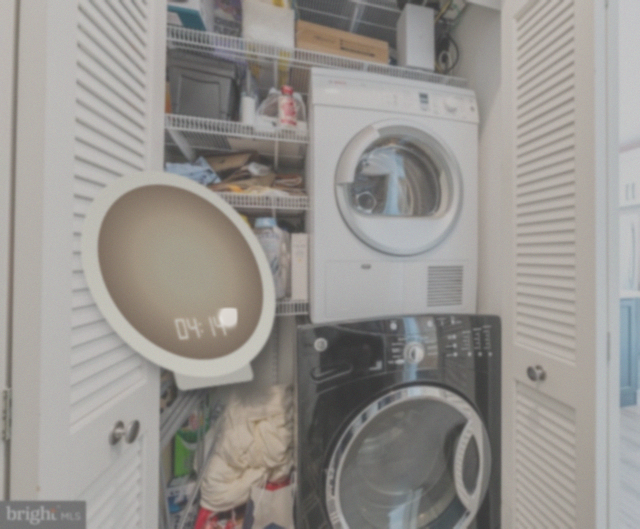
4 h 14 min
